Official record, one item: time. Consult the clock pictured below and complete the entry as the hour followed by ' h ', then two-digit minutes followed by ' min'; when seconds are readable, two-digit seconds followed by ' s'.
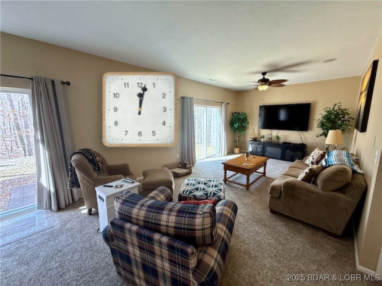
12 h 02 min
